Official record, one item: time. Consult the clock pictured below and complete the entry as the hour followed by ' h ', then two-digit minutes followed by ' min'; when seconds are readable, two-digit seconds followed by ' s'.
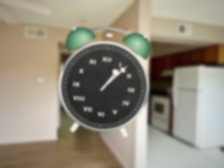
1 h 07 min
